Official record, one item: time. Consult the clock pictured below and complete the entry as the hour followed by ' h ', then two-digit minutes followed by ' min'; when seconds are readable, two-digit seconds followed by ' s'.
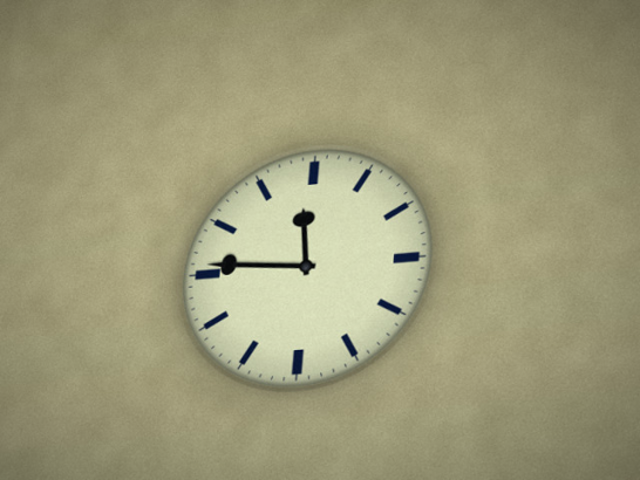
11 h 46 min
